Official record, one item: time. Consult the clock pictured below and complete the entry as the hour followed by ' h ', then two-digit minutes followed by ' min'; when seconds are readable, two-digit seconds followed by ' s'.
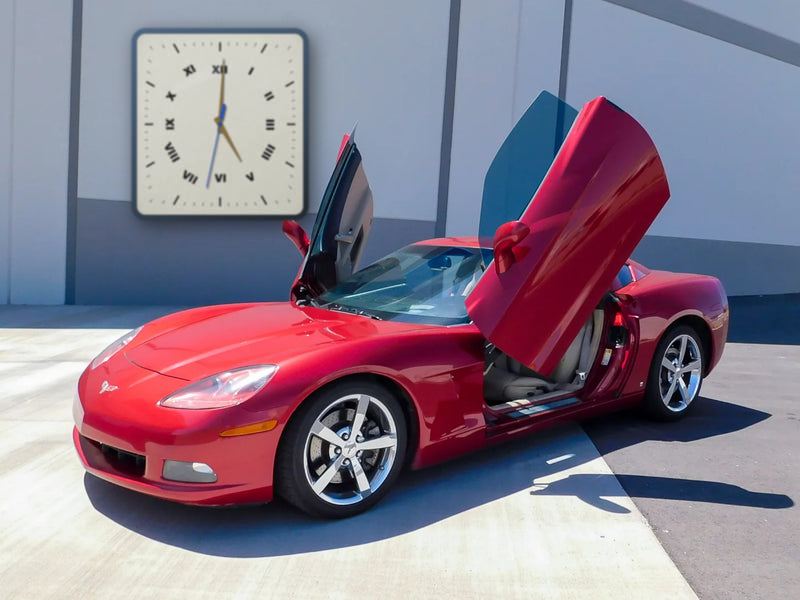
5 h 00 min 32 s
